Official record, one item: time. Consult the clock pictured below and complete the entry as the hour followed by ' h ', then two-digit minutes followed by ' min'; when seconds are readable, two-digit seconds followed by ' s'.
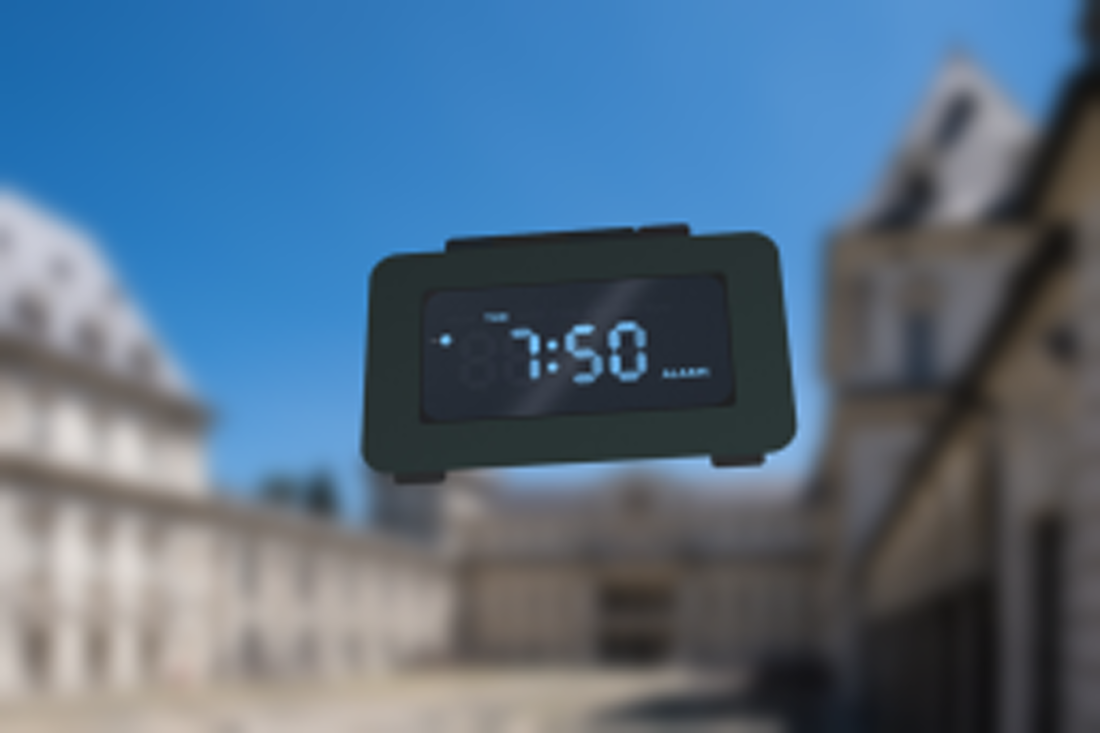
7 h 50 min
